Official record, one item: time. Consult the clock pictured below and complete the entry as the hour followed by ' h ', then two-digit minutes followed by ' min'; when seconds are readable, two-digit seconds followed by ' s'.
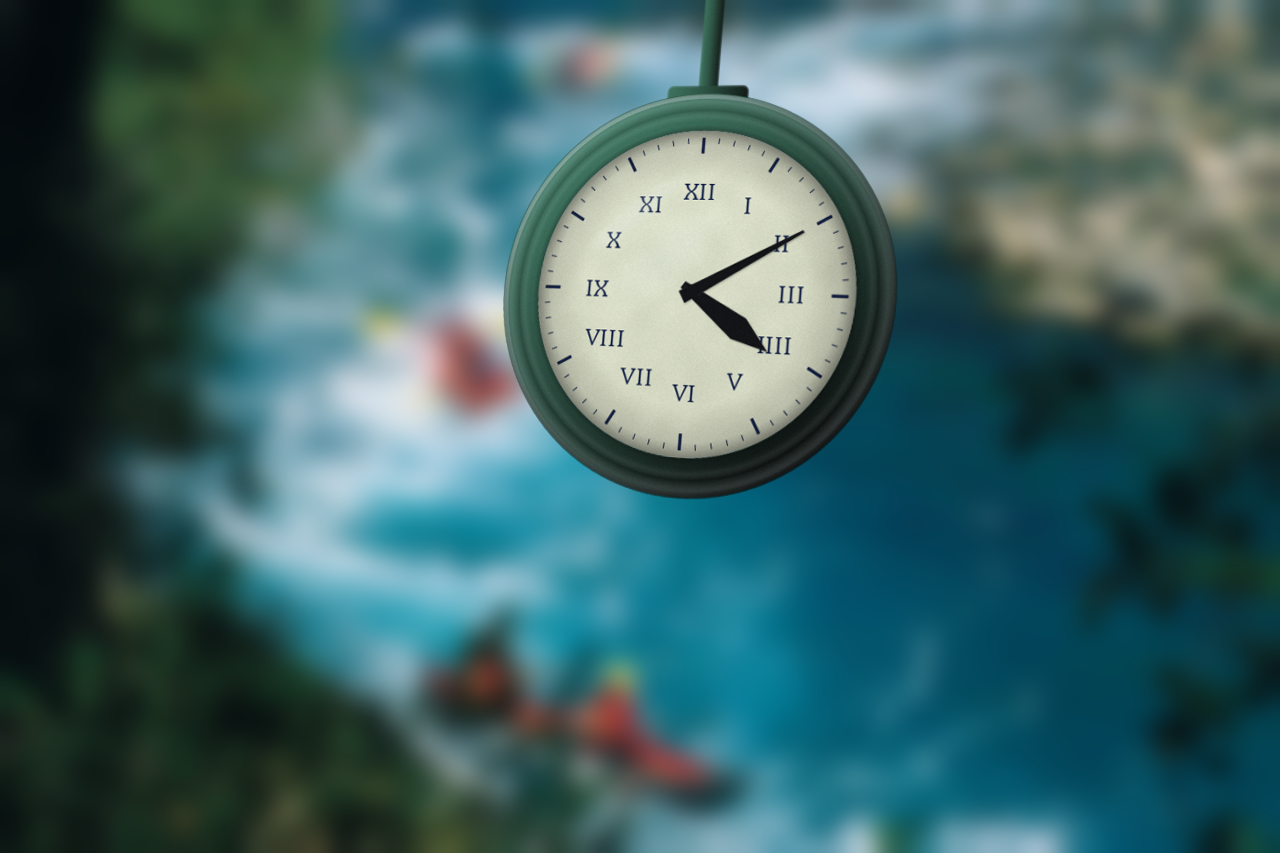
4 h 10 min
